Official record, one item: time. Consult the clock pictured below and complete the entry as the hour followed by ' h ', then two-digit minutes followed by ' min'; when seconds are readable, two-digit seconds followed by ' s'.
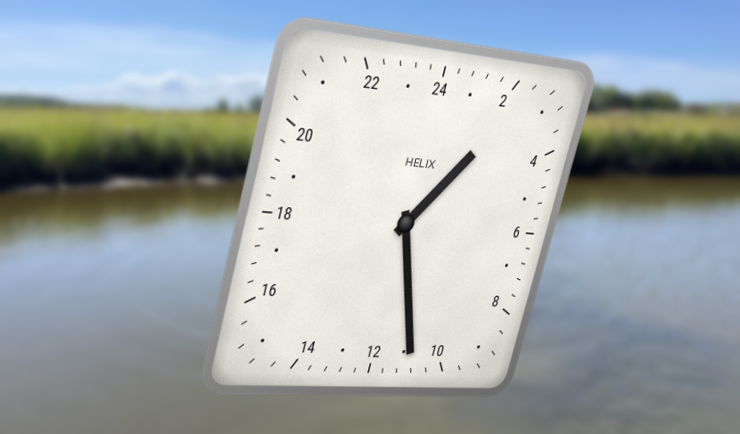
2 h 27 min
